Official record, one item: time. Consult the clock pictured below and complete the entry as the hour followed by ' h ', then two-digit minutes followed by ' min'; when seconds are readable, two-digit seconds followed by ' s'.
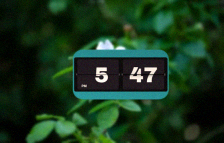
5 h 47 min
